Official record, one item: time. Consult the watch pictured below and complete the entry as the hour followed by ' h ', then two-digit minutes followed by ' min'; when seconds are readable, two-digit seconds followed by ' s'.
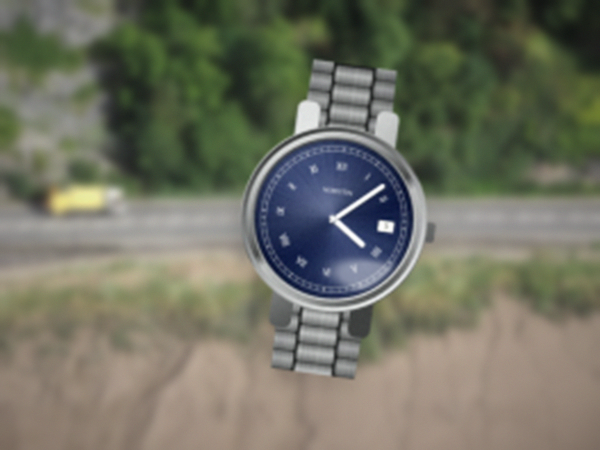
4 h 08 min
